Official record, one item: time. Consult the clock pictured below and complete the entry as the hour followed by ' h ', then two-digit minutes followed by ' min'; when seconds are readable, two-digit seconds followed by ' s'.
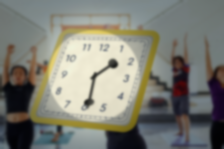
1 h 29 min
